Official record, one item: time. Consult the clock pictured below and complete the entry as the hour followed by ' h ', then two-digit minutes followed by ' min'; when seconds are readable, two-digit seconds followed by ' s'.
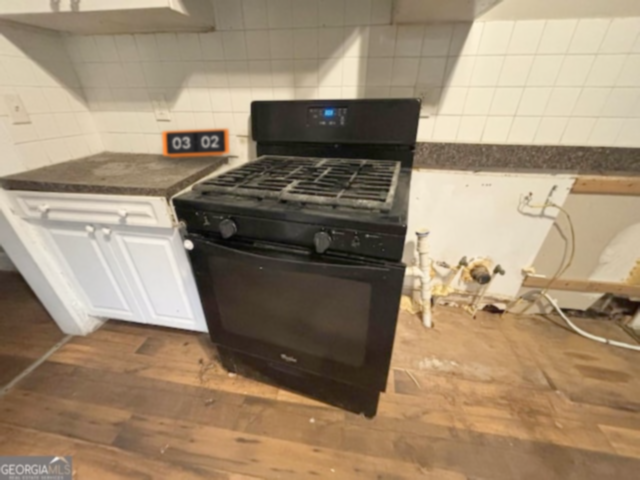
3 h 02 min
